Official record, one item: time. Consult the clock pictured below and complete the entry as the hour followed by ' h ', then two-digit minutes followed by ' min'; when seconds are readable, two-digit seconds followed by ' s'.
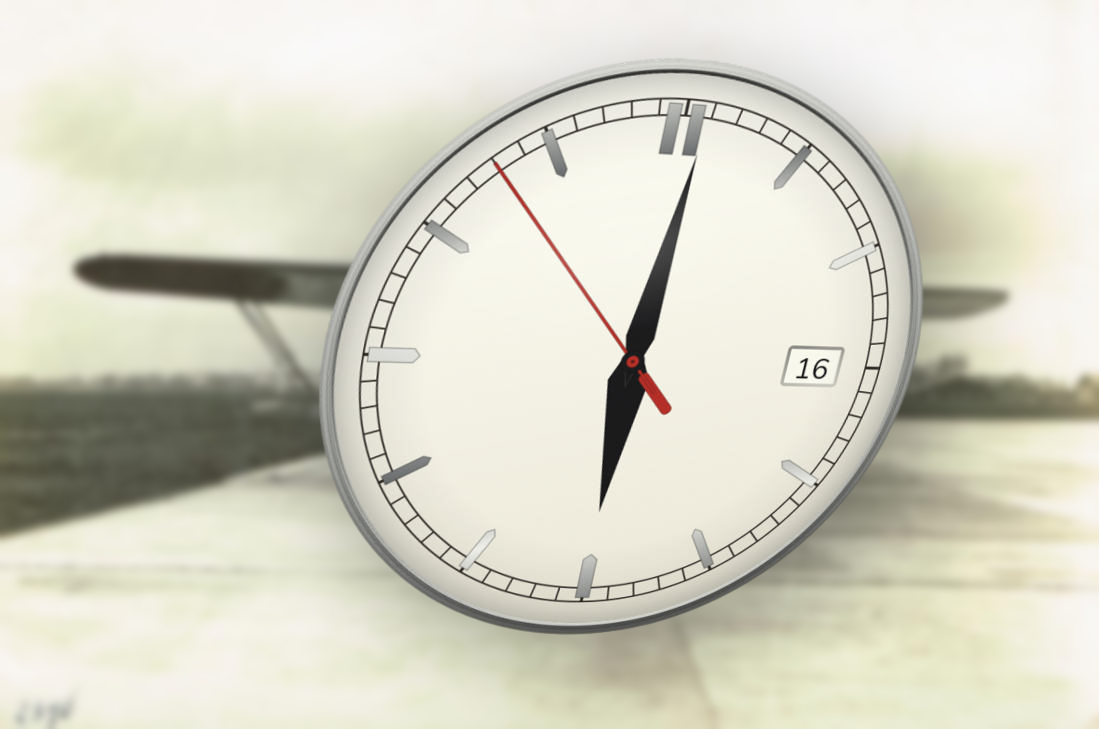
6 h 00 min 53 s
